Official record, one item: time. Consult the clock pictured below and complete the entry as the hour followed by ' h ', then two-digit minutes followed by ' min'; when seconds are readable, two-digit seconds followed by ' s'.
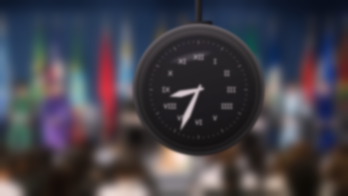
8 h 34 min
